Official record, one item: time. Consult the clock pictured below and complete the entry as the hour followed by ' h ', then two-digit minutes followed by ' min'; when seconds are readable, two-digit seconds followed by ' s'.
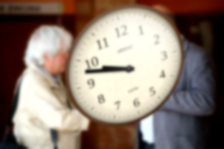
9 h 48 min
